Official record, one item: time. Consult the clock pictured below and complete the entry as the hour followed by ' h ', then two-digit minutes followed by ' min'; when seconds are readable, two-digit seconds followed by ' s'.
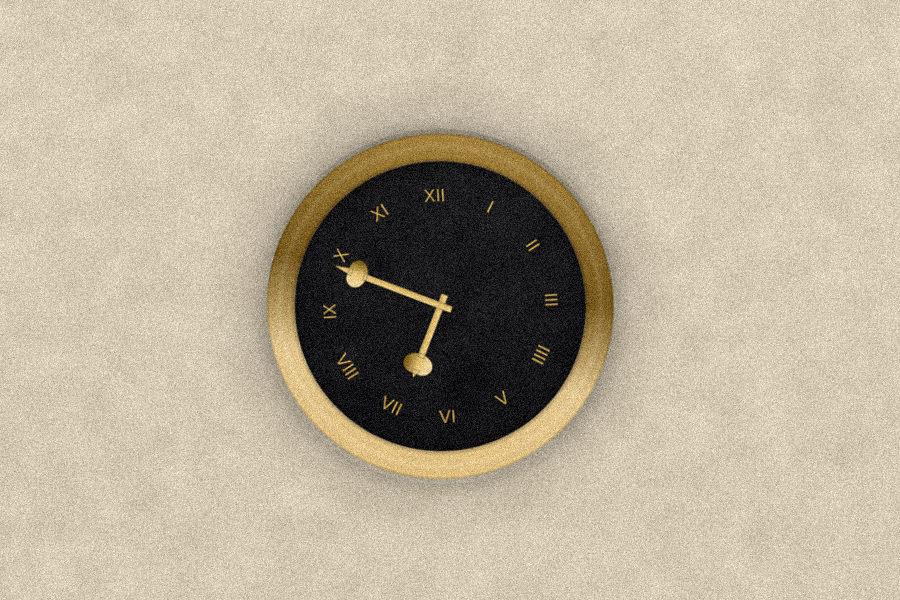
6 h 49 min
